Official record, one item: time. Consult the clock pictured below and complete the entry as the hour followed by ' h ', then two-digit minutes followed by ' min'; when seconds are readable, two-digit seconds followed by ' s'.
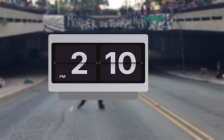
2 h 10 min
